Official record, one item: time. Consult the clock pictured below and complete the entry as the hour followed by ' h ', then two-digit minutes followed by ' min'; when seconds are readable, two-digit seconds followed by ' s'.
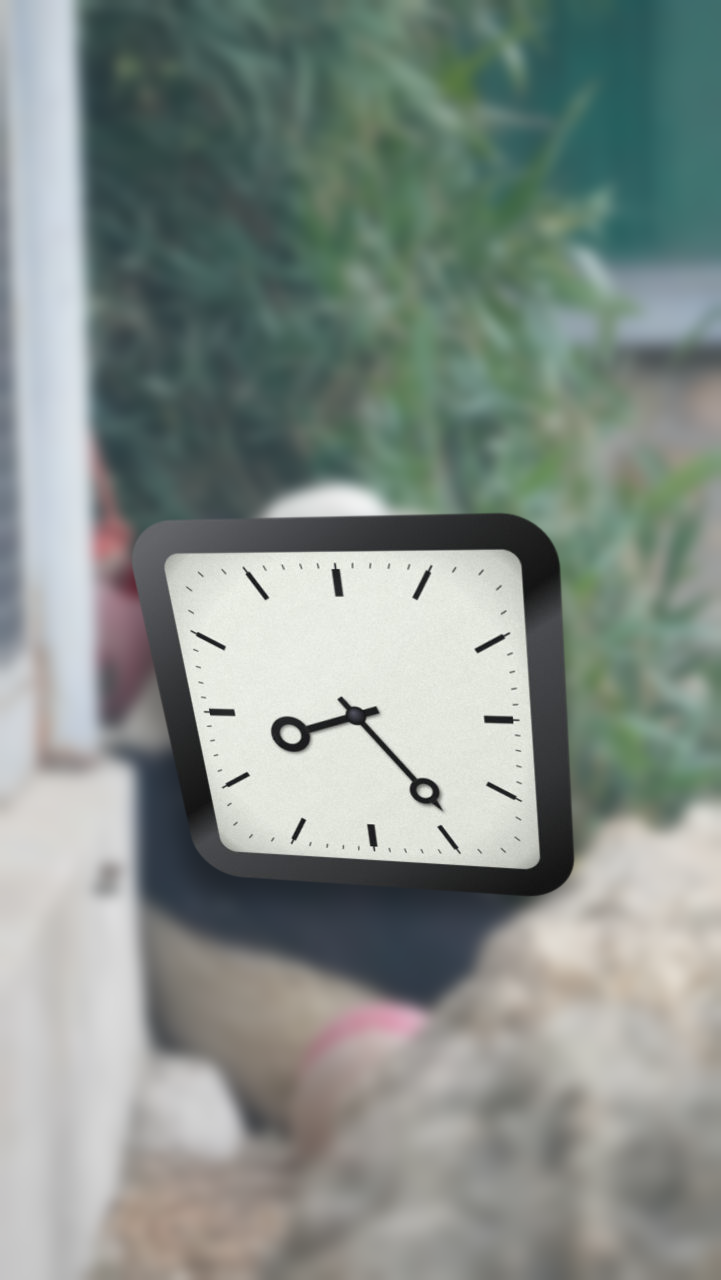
8 h 24 min
